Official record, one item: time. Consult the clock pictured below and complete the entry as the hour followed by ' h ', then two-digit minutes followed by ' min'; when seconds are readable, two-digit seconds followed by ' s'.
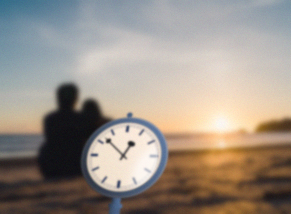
12 h 52 min
